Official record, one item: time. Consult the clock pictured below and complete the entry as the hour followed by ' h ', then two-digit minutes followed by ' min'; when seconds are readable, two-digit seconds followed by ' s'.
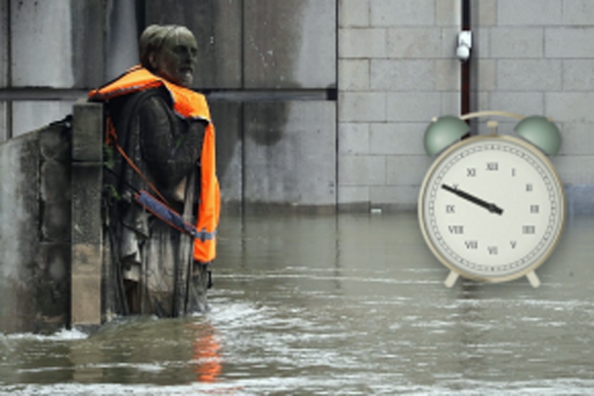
9 h 49 min
